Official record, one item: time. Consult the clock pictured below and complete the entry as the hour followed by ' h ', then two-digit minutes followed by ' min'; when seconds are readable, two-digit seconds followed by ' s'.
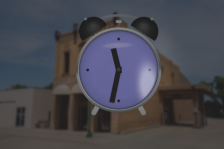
11 h 32 min
